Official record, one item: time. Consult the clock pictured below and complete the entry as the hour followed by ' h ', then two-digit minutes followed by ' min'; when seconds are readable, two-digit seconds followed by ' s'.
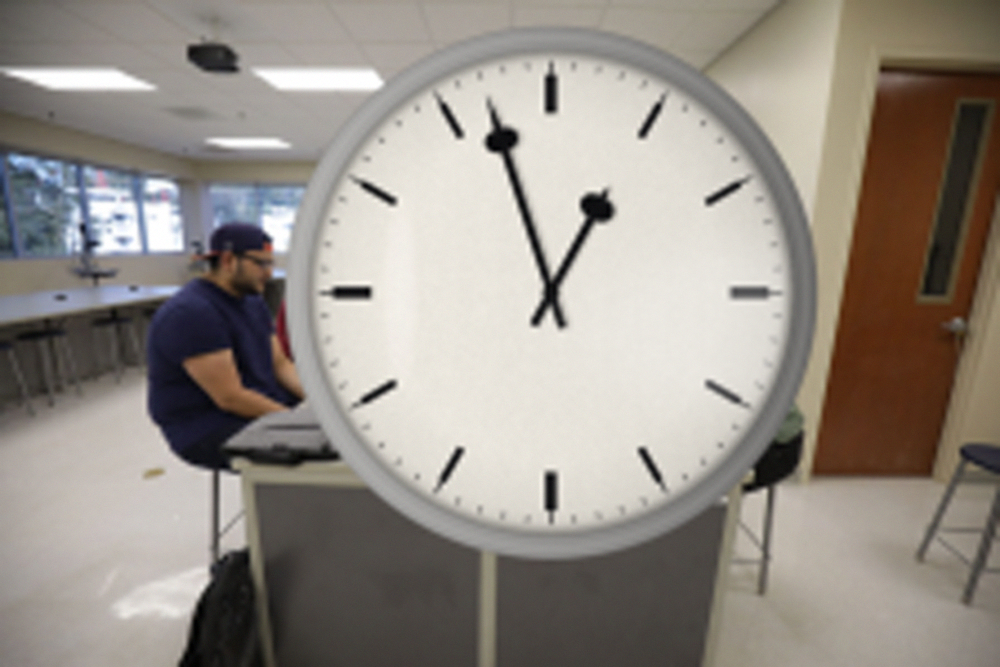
12 h 57 min
